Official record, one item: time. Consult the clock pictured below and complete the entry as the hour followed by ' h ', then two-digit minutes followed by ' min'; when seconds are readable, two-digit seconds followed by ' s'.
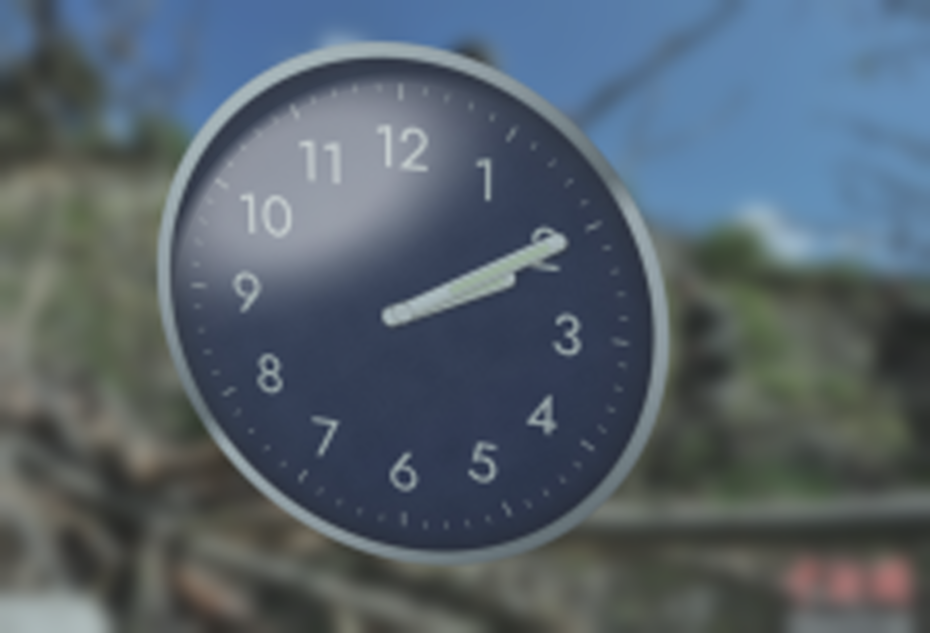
2 h 10 min
